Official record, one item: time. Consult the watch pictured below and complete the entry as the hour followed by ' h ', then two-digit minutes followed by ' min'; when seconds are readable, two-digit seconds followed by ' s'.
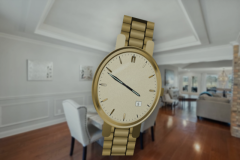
3 h 49 min
